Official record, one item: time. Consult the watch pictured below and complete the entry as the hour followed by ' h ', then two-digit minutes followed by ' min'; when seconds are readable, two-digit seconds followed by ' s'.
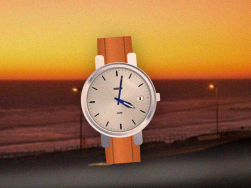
4 h 02 min
